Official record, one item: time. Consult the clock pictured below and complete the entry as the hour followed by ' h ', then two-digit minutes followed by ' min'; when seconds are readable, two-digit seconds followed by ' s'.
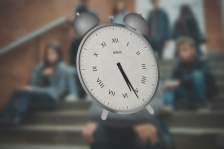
5 h 26 min
